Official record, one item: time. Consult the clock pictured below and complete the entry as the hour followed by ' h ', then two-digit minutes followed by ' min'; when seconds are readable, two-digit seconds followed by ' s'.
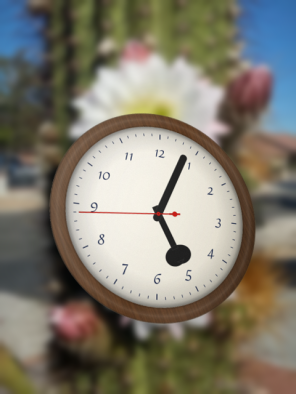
5 h 03 min 44 s
